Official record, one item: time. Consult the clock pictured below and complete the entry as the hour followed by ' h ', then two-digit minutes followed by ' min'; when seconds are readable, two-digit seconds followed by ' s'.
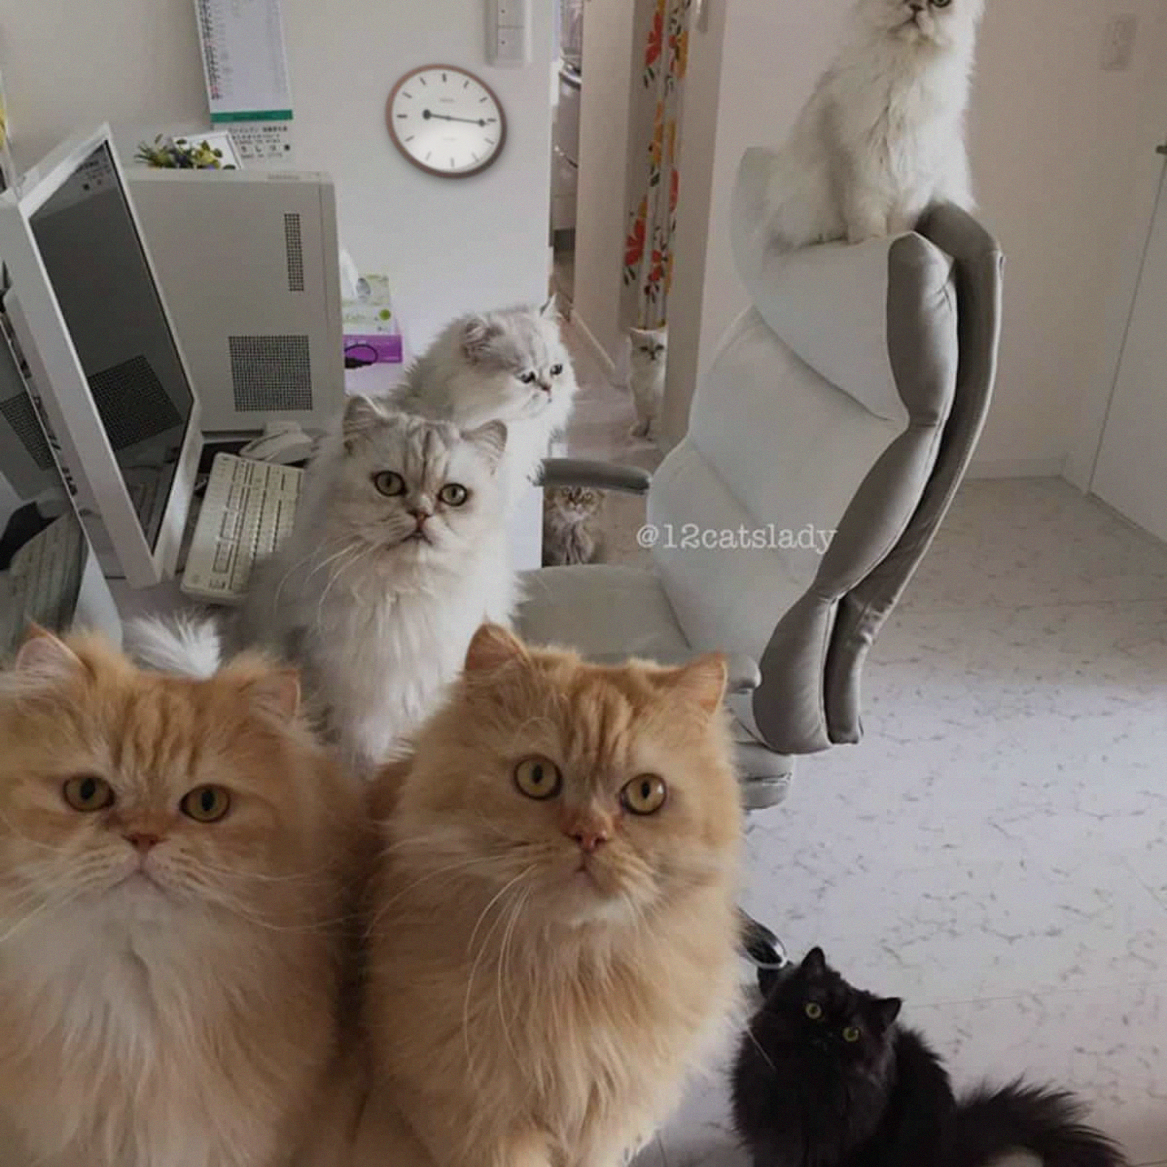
9 h 16 min
